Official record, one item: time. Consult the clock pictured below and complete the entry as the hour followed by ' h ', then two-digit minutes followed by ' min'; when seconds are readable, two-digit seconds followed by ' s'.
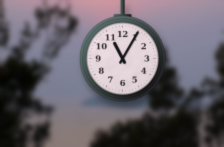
11 h 05 min
